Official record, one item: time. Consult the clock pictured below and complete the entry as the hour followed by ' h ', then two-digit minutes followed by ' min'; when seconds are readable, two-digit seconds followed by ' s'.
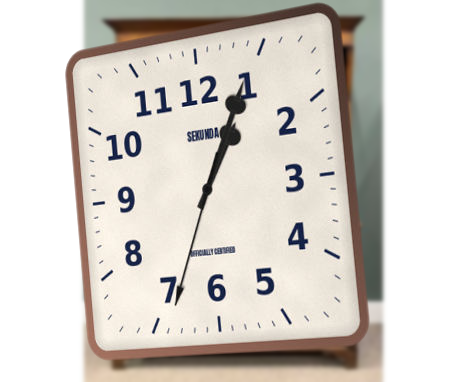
1 h 04 min 34 s
